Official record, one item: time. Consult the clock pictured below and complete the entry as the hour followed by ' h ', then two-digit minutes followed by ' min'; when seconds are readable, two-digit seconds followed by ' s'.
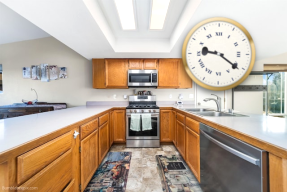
9 h 21 min
